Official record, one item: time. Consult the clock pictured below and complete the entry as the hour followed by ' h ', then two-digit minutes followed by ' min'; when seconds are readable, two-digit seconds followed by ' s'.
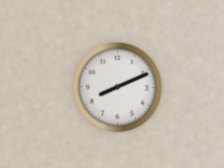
8 h 11 min
